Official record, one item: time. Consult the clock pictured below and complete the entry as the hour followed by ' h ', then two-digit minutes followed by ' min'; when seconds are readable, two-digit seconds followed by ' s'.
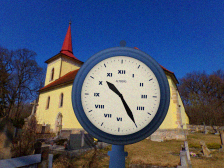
10 h 25 min
